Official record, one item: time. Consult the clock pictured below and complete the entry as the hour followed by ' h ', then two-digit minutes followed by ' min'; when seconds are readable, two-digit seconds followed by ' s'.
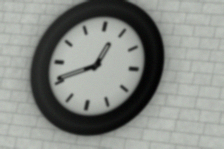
12 h 41 min
